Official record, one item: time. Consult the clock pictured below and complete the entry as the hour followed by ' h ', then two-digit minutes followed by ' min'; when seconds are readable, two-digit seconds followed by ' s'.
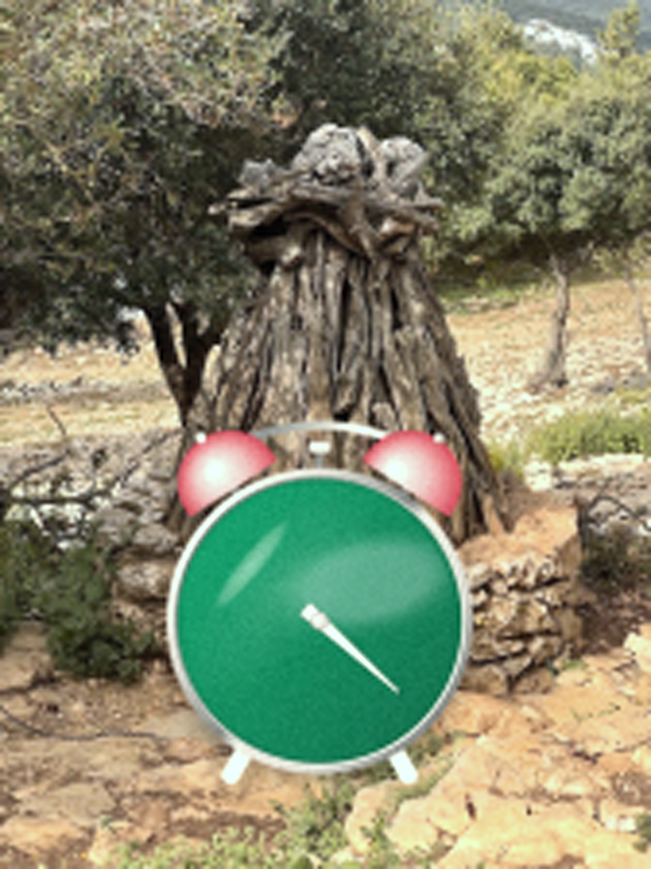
4 h 22 min
